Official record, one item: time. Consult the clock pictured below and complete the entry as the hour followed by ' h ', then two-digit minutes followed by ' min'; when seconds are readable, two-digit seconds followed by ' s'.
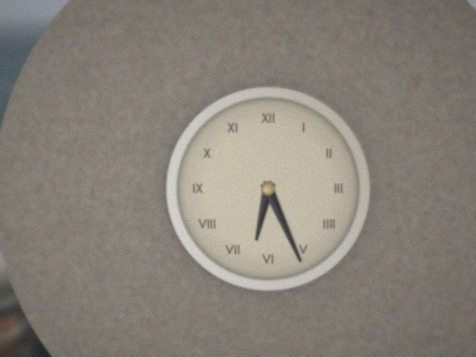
6 h 26 min
